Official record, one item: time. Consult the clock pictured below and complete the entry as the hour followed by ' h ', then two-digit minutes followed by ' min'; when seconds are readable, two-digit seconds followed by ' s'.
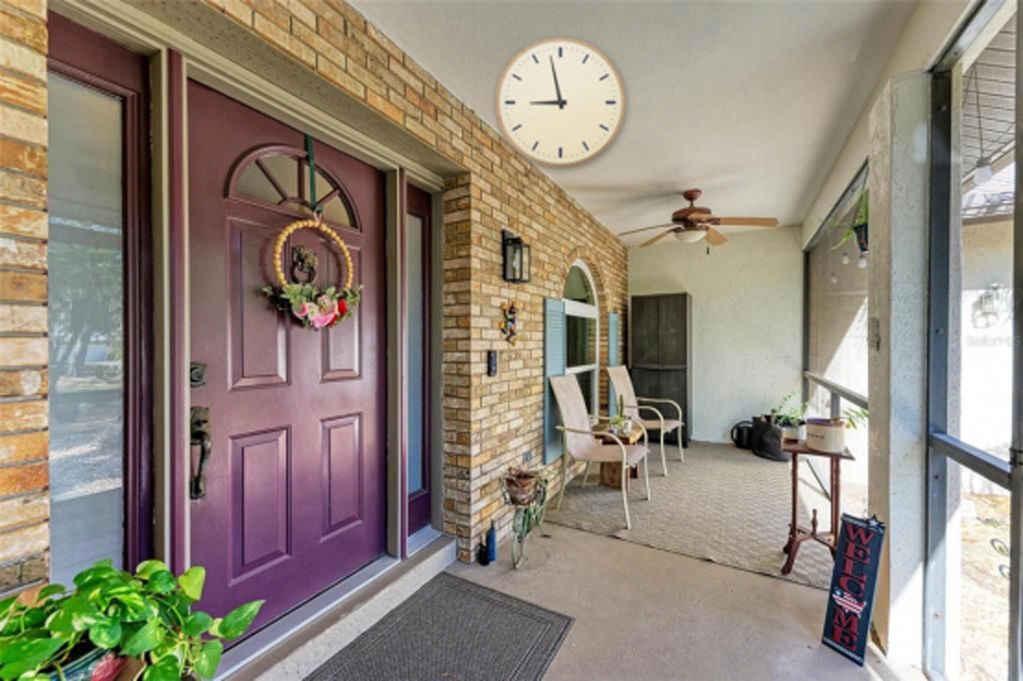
8 h 58 min
